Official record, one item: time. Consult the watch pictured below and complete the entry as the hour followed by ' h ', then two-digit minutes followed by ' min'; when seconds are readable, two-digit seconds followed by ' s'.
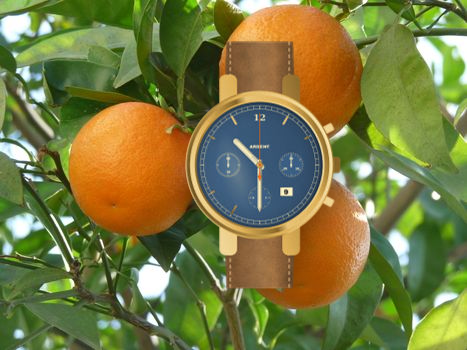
10 h 30 min
